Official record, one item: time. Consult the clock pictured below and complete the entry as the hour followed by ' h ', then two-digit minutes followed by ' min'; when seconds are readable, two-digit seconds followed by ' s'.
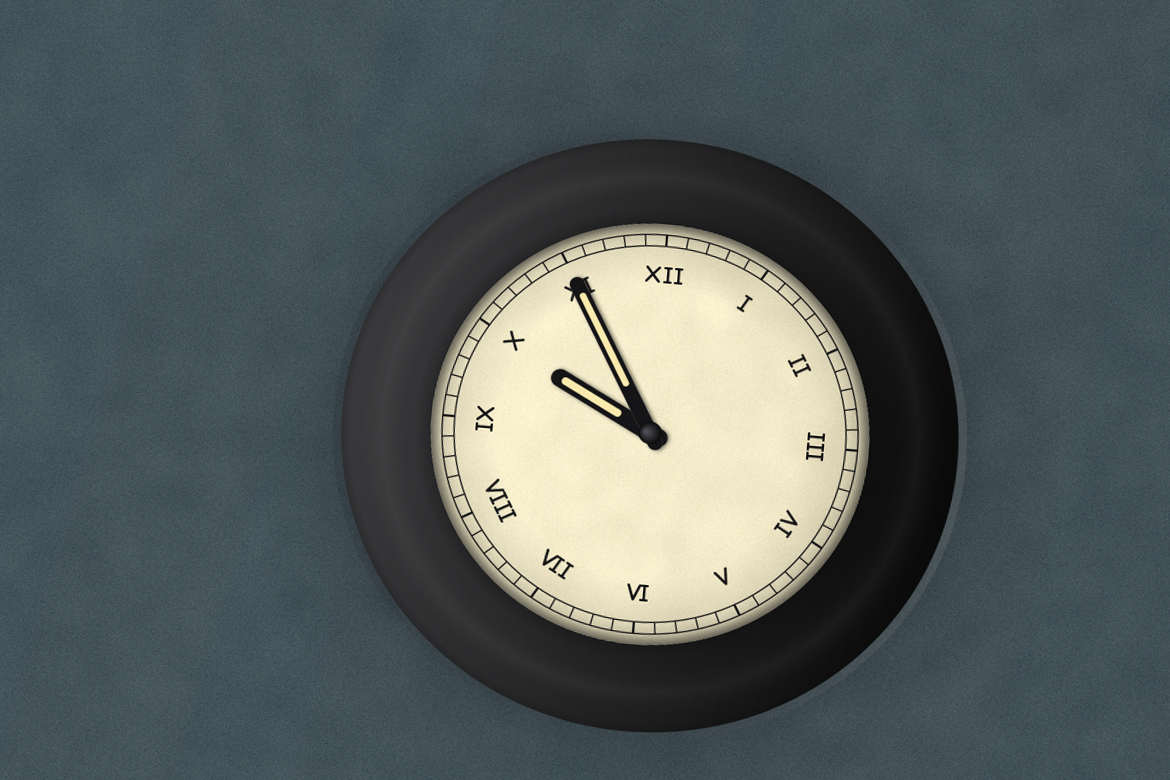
9 h 55 min
